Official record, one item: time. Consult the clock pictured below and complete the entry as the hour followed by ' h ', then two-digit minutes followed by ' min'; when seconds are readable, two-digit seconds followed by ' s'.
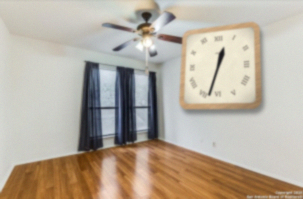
12 h 33 min
